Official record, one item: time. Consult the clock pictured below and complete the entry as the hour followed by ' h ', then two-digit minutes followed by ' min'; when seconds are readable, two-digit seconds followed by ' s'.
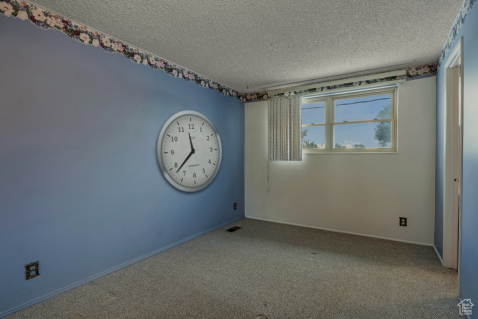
11 h 38 min
